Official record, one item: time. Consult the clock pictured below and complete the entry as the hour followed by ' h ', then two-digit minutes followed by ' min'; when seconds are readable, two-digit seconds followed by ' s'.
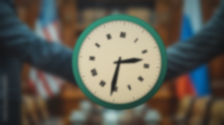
2 h 31 min
